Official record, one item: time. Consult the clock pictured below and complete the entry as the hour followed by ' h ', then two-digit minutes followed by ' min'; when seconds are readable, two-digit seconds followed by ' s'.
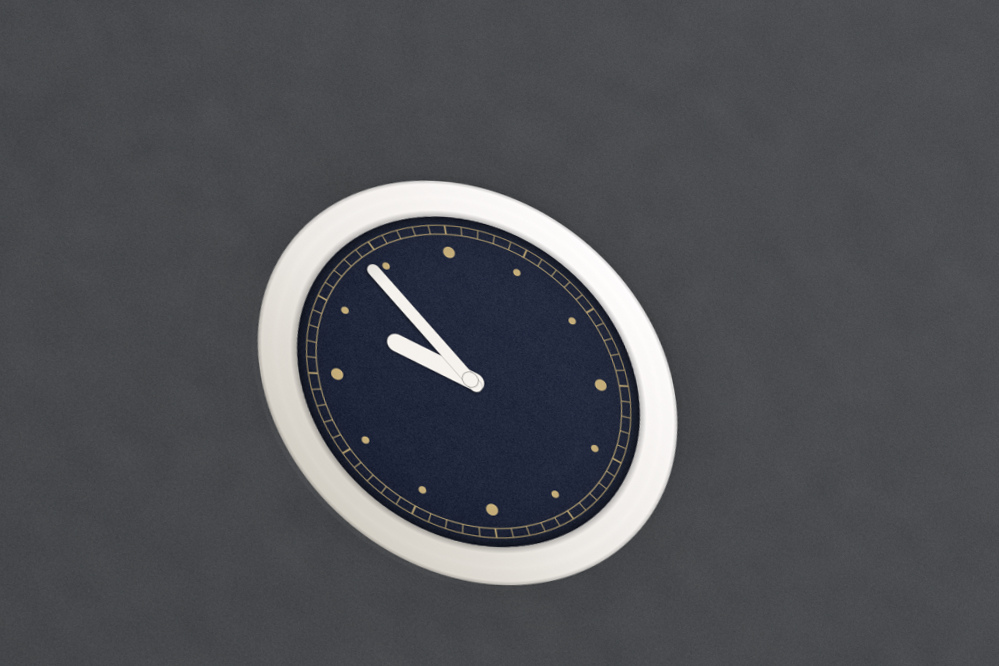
9 h 54 min
